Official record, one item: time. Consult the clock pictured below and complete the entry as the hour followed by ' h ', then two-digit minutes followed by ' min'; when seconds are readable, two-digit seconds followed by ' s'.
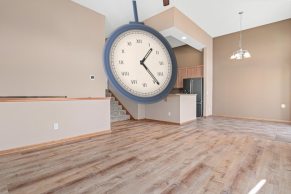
1 h 24 min
